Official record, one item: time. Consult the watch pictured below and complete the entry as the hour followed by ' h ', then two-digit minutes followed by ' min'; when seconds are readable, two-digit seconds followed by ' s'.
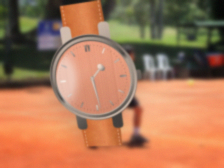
1 h 29 min
